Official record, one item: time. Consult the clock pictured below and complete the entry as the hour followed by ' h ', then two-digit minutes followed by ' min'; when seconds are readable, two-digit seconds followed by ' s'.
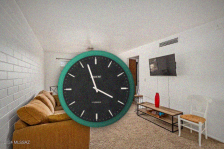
3 h 57 min
